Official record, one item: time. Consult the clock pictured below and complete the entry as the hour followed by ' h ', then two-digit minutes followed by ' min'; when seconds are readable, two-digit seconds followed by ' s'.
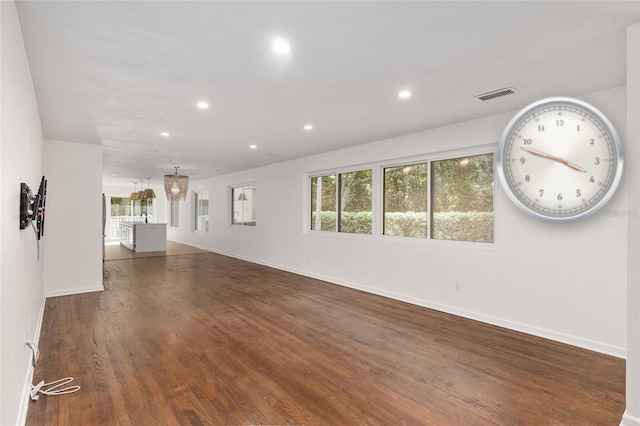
3 h 48 min
